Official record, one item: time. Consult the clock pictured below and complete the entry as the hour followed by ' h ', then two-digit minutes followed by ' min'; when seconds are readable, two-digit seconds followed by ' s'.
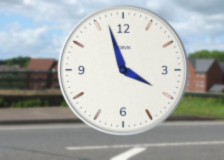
3 h 57 min
